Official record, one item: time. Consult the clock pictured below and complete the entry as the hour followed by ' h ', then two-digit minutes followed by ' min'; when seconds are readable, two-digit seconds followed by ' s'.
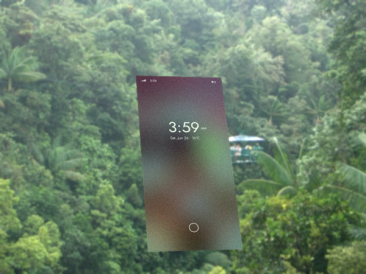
3 h 59 min
